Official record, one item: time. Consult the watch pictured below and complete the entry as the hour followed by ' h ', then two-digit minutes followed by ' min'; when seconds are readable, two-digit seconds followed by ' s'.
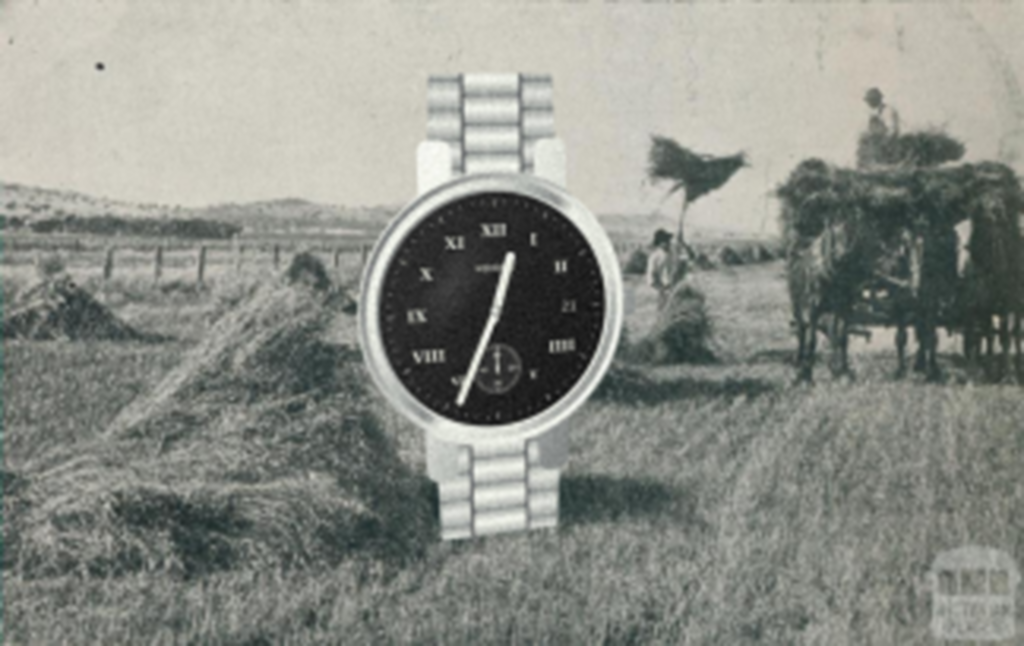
12 h 34 min
